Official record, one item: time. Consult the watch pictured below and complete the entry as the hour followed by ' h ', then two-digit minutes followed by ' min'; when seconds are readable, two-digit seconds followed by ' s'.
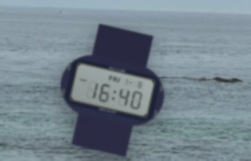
16 h 40 min
